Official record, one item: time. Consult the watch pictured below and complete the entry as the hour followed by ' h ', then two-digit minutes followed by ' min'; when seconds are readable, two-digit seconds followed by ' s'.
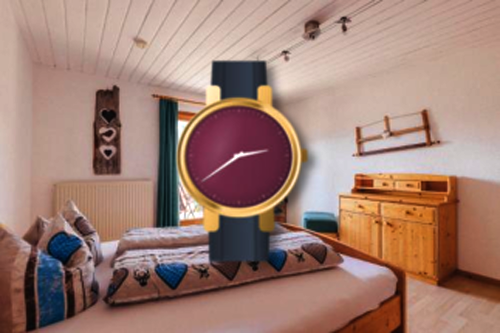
2 h 39 min
